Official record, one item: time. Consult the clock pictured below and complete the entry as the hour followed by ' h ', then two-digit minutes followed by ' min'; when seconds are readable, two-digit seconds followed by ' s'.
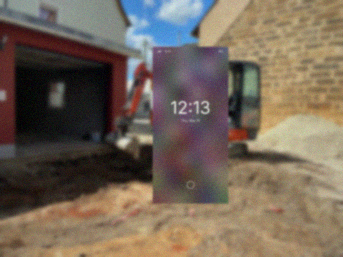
12 h 13 min
